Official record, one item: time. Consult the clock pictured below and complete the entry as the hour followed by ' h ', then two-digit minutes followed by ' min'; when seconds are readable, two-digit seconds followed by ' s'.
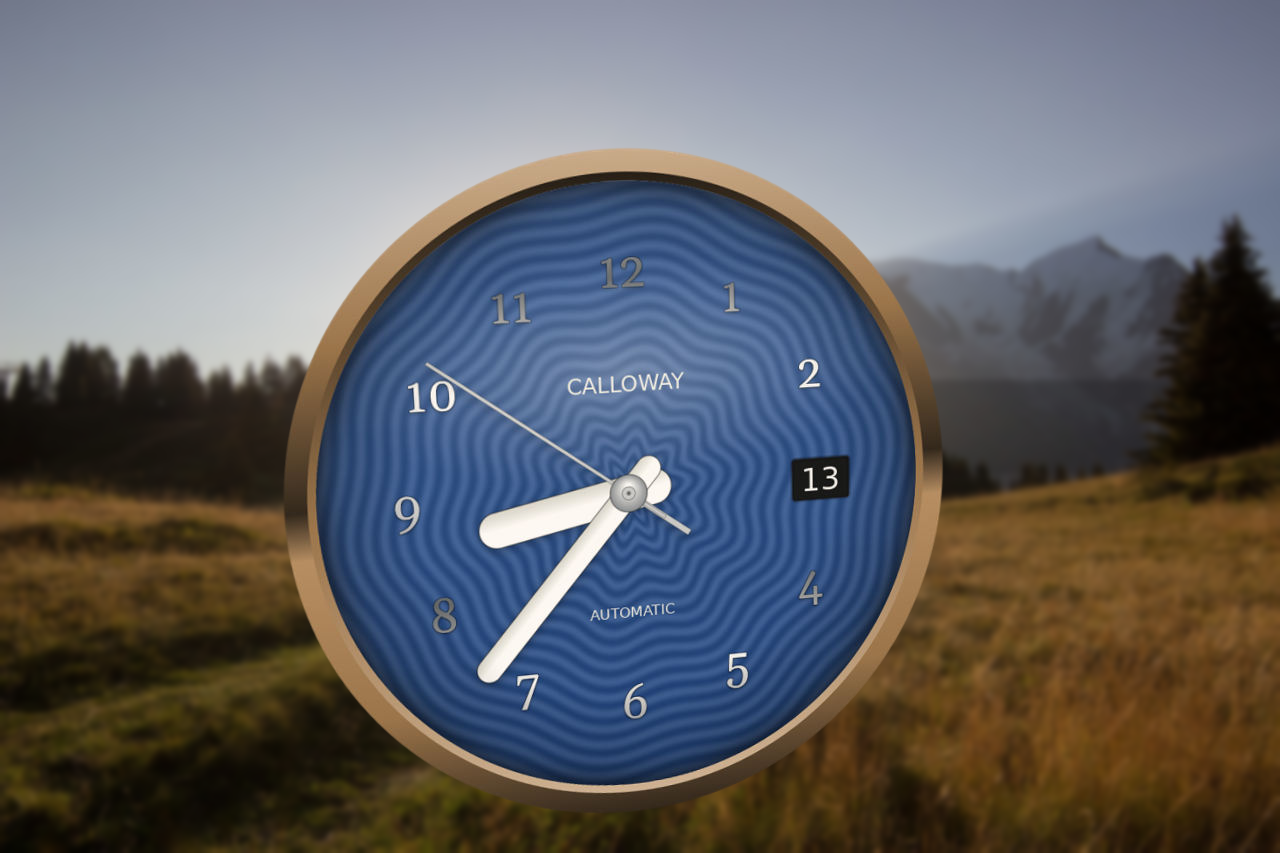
8 h 36 min 51 s
